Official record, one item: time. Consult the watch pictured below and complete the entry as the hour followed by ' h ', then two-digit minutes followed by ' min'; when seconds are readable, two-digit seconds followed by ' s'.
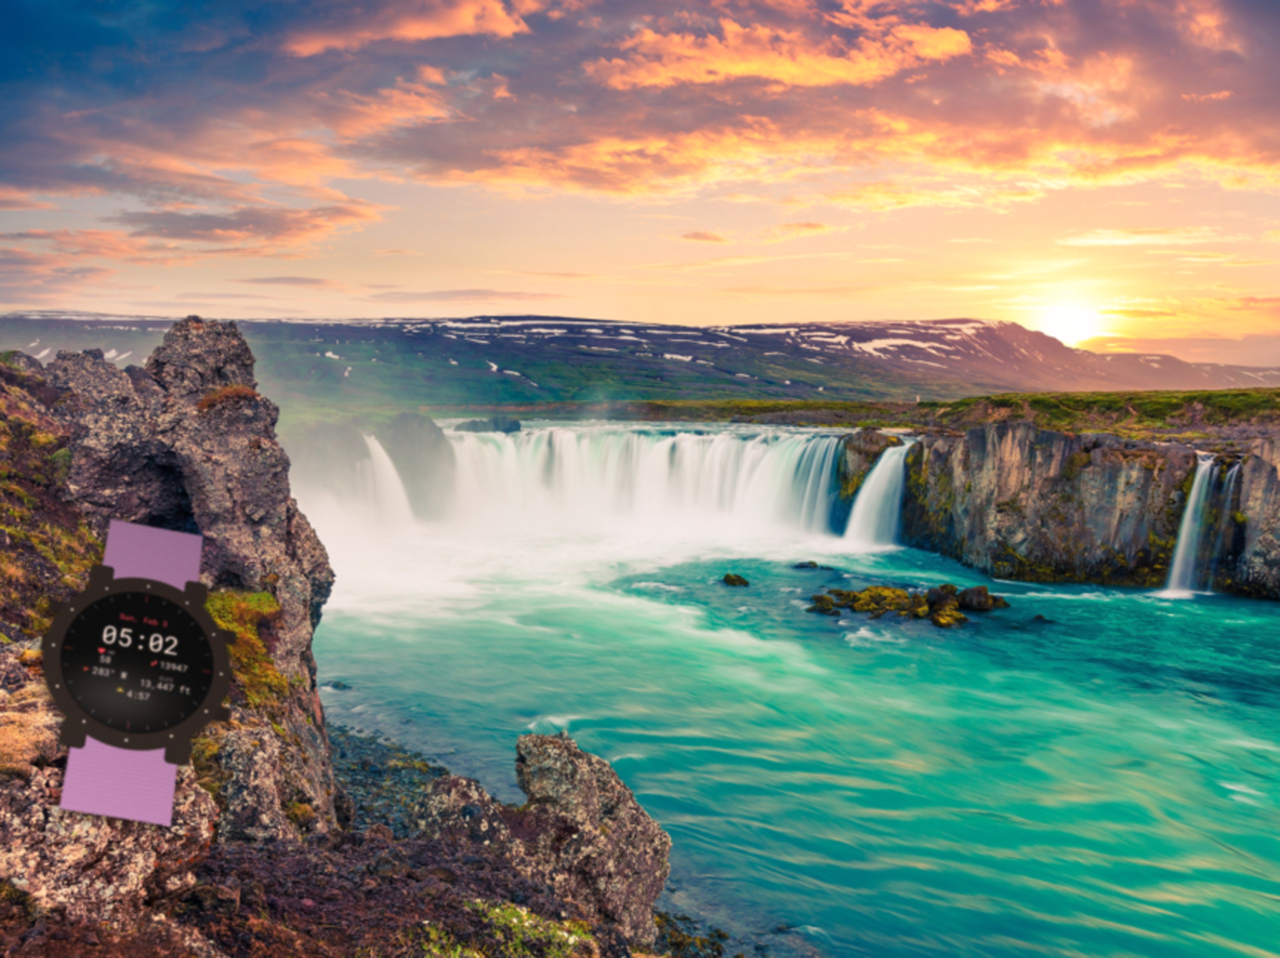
5 h 02 min
